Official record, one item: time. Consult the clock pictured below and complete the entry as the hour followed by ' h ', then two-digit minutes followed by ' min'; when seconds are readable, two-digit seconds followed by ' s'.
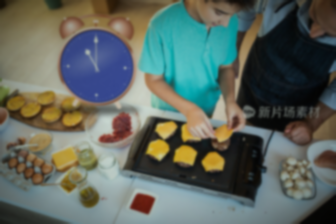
11 h 00 min
